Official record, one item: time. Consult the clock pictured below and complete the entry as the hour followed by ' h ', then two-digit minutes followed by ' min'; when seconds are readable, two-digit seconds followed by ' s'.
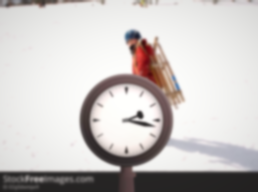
2 h 17 min
